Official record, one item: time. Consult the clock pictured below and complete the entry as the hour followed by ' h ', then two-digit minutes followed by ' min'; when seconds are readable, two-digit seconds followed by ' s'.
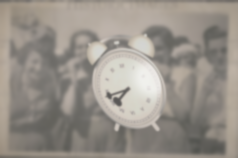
7 h 43 min
